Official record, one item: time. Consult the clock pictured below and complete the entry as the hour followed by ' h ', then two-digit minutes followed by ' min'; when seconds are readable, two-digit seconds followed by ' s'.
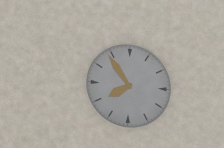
7 h 54 min
